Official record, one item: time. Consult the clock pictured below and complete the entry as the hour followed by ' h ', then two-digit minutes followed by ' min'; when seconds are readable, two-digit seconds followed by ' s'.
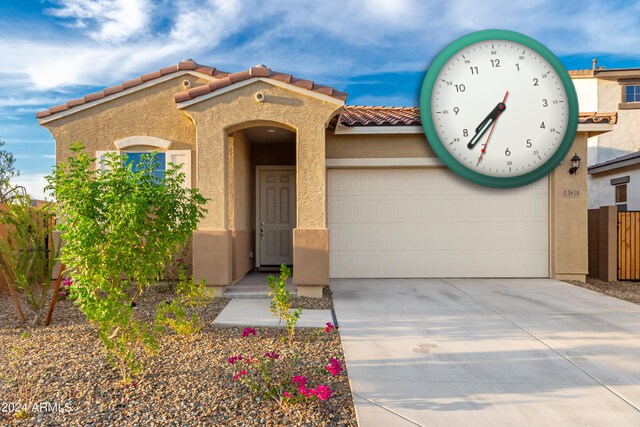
7 h 37 min 35 s
